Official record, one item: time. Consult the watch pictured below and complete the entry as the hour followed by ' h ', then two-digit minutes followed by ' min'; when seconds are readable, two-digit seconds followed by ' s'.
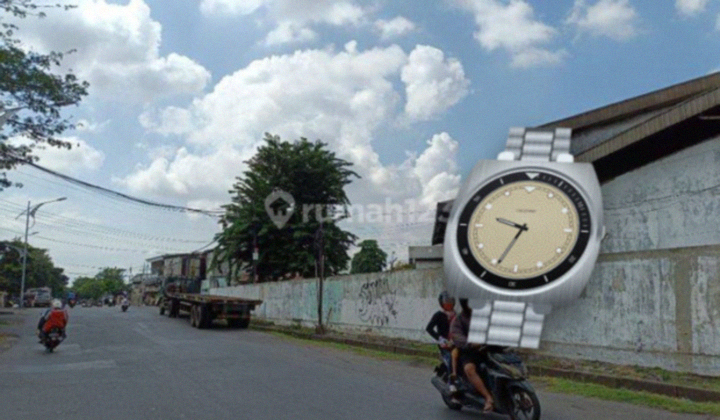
9 h 34 min
